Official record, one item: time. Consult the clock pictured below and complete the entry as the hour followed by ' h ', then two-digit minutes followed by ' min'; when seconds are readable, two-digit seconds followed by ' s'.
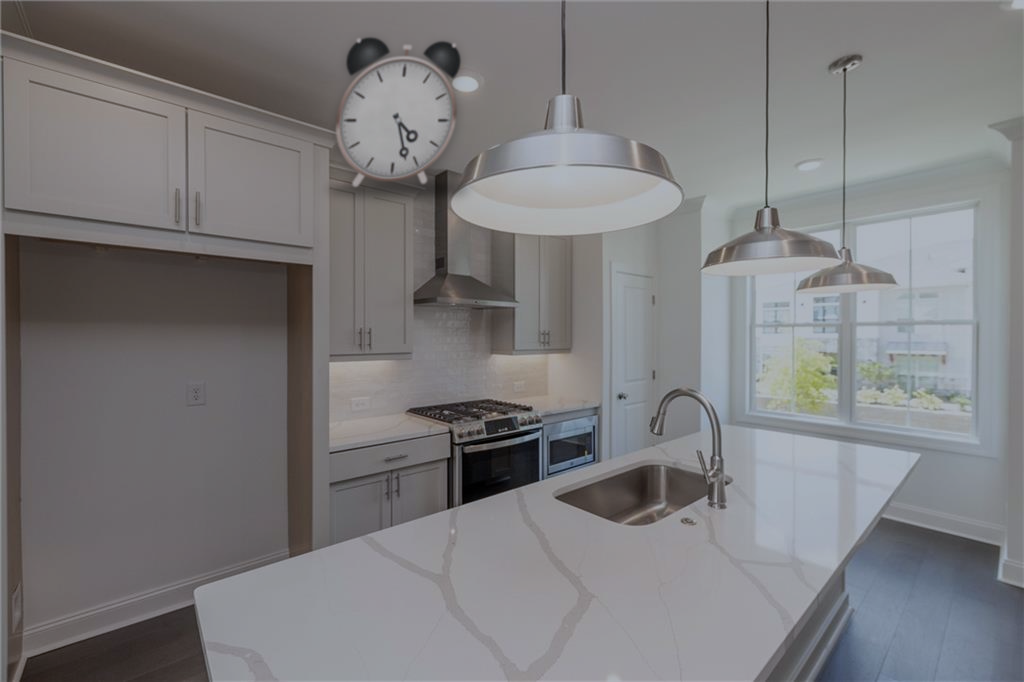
4 h 27 min
